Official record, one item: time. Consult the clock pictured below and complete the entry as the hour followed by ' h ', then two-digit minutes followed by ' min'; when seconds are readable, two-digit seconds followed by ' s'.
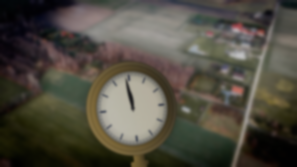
11 h 59 min
